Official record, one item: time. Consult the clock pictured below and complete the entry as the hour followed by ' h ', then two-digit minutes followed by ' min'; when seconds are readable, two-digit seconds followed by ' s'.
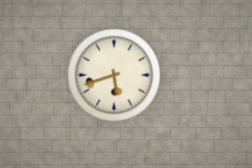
5 h 42 min
